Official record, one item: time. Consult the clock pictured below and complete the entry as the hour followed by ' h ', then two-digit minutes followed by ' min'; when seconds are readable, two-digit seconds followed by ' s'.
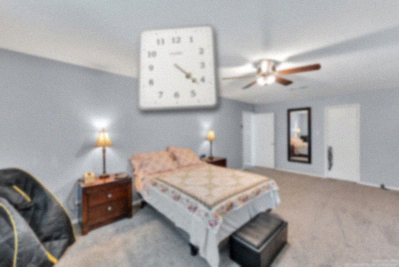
4 h 22 min
